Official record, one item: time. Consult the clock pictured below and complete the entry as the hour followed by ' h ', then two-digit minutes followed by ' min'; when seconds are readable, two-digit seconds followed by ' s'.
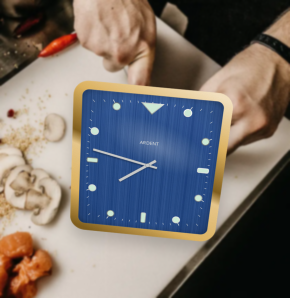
7 h 47 min
